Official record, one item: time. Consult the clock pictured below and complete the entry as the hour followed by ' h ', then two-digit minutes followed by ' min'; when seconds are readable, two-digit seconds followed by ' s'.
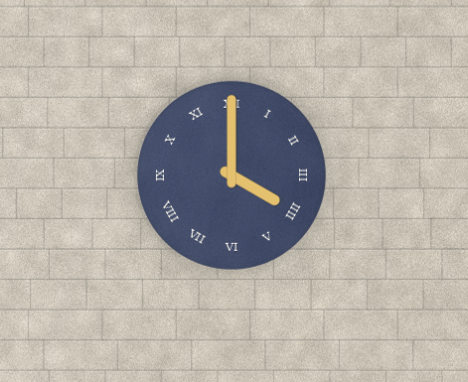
4 h 00 min
